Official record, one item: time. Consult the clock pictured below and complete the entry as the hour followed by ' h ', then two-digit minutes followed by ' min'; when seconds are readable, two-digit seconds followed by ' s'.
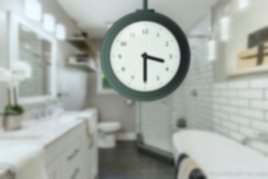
3 h 30 min
